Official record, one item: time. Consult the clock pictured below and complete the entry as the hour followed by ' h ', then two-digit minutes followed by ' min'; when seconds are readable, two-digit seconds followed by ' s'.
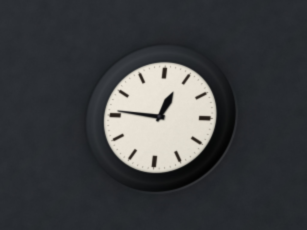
12 h 46 min
